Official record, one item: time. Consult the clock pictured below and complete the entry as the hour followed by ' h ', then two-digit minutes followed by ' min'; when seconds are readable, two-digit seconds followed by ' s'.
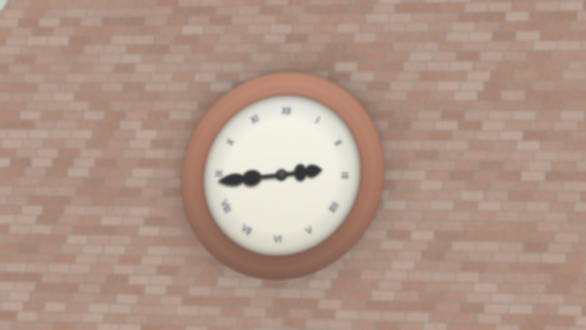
2 h 44 min
